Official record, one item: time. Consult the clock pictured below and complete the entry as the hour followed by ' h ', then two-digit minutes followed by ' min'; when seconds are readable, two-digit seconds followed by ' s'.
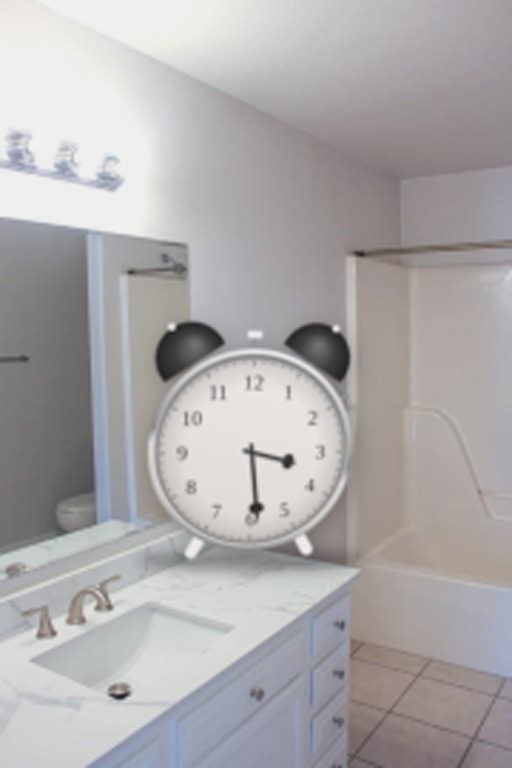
3 h 29 min
